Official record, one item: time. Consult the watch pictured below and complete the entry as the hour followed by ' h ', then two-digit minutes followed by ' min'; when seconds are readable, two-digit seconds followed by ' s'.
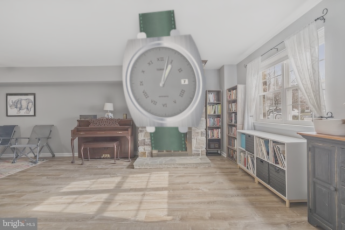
1 h 03 min
